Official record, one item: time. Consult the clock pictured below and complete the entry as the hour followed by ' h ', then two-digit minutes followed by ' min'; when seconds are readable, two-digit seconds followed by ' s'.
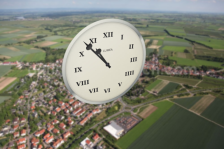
10 h 53 min
